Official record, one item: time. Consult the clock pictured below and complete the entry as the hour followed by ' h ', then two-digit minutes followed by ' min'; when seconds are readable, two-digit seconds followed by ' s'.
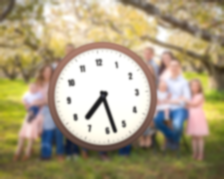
7 h 28 min
